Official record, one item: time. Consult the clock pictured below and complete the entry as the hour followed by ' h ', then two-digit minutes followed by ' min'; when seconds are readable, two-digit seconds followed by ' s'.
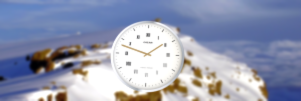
1 h 48 min
